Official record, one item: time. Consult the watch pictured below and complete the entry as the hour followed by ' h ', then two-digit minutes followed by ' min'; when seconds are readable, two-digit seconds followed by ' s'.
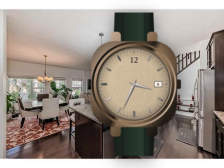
3 h 34 min
